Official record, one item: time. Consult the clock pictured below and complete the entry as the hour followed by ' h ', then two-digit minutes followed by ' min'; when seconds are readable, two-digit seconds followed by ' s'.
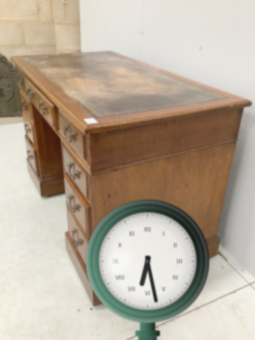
6 h 28 min
